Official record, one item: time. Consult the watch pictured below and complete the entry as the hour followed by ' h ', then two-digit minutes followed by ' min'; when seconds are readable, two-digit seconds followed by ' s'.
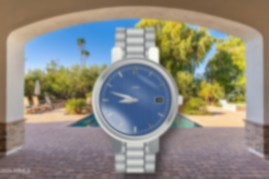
8 h 48 min
